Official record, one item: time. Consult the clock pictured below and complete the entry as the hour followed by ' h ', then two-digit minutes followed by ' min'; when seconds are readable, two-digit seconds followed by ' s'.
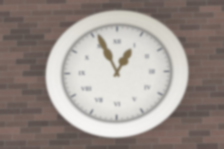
12 h 56 min
